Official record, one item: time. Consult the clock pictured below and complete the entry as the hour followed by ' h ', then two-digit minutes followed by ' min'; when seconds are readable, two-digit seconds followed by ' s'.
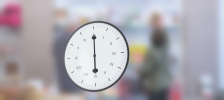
6 h 00 min
